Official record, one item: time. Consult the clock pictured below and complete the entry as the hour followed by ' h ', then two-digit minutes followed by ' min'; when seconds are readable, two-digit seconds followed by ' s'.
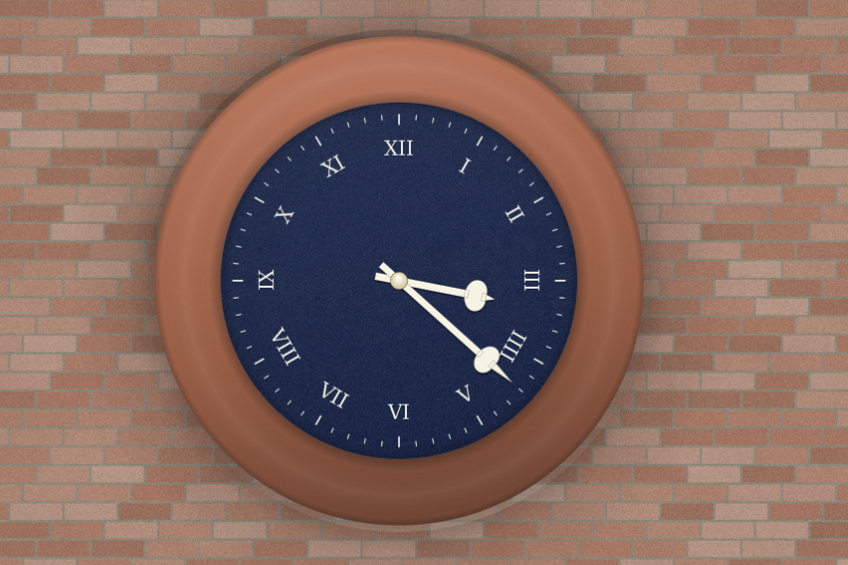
3 h 22 min
